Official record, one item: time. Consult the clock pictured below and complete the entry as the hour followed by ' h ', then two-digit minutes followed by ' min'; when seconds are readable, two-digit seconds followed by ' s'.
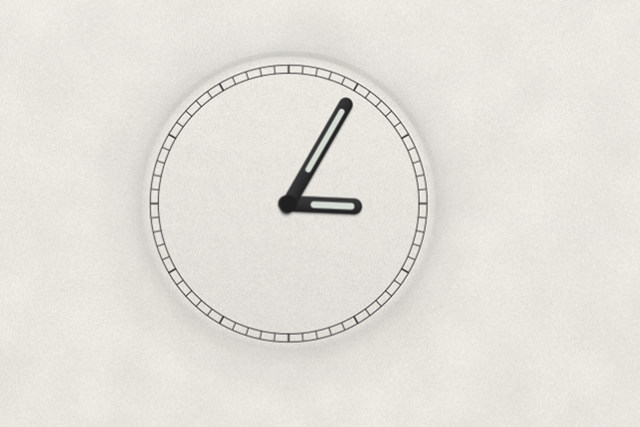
3 h 05 min
